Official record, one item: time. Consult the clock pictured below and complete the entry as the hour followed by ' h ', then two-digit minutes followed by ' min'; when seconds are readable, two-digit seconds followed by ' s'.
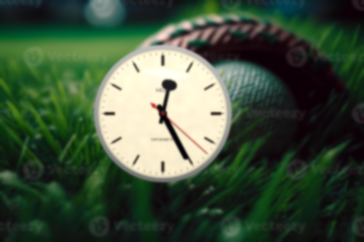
12 h 25 min 22 s
